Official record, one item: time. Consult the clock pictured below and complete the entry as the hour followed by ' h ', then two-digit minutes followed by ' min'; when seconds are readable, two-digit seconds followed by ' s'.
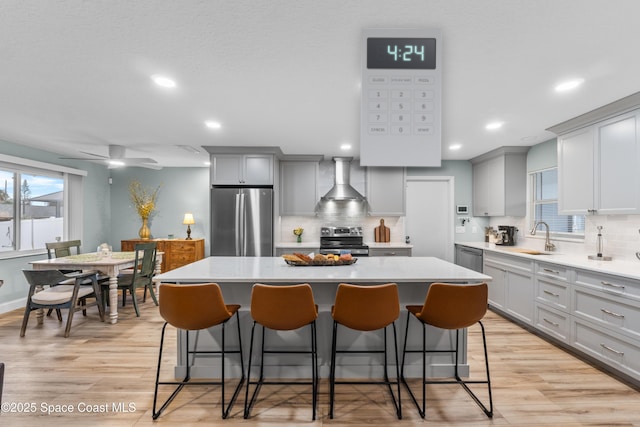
4 h 24 min
